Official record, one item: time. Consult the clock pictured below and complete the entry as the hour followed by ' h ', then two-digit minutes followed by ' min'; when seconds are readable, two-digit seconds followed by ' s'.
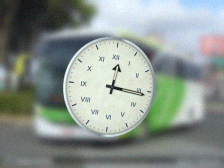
12 h 16 min
